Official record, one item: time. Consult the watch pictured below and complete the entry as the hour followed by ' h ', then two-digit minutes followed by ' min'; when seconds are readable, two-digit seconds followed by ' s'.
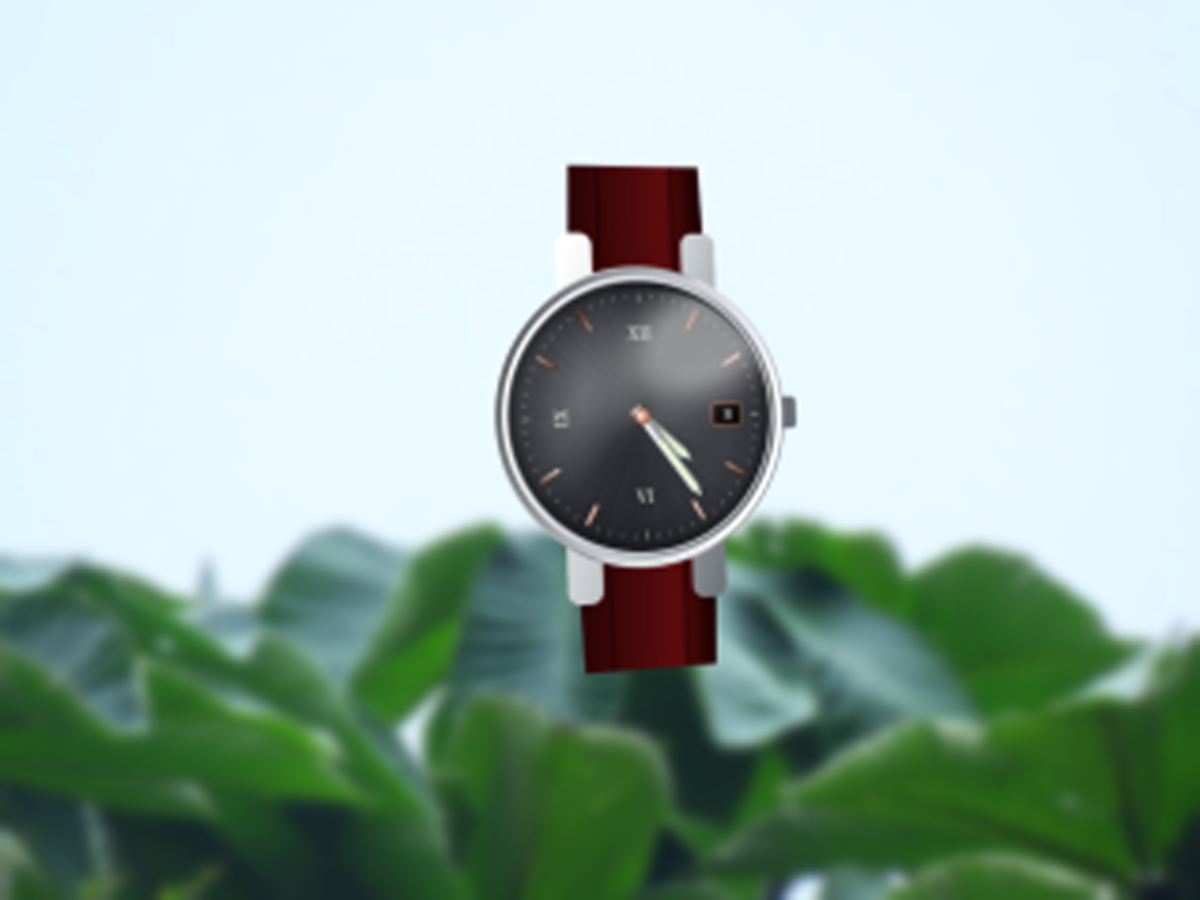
4 h 24 min
